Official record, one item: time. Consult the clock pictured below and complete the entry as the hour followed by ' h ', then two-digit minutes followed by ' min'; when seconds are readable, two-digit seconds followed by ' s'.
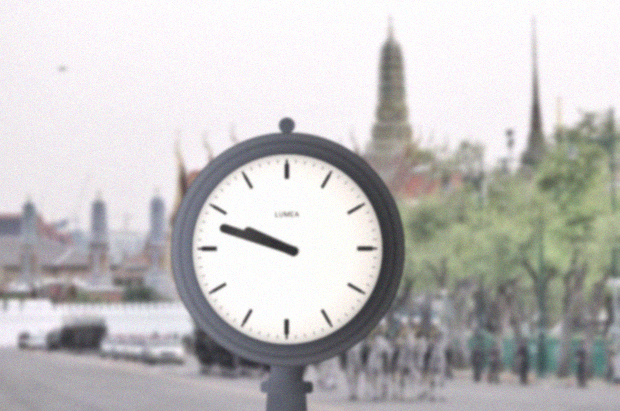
9 h 48 min
